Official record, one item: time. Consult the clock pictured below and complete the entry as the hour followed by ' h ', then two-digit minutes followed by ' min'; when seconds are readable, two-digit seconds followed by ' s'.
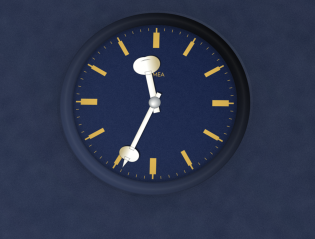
11 h 34 min
